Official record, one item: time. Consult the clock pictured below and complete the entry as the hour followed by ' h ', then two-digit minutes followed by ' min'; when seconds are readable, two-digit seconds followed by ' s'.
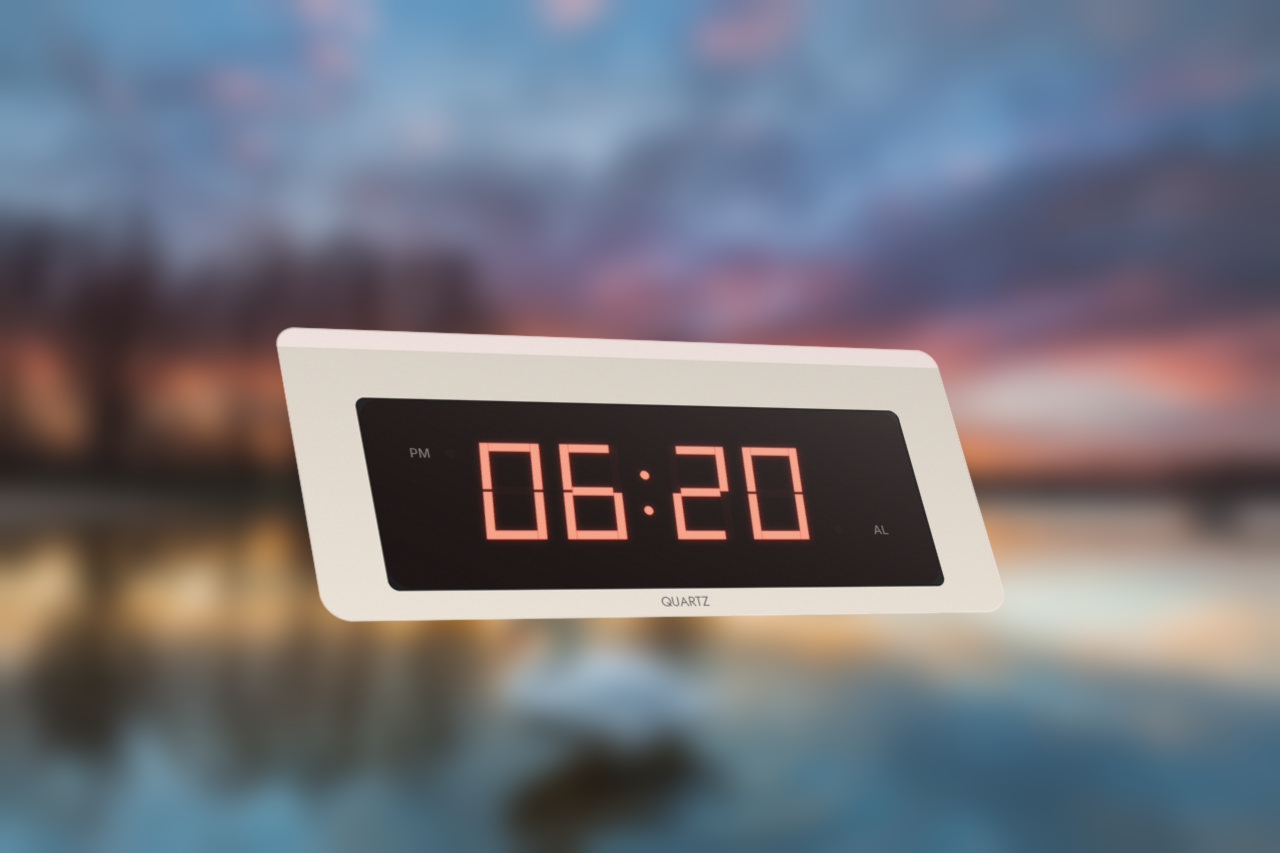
6 h 20 min
